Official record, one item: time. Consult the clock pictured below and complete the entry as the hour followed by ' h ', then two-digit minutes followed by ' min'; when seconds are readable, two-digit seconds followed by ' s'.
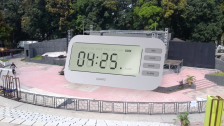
4 h 25 min
